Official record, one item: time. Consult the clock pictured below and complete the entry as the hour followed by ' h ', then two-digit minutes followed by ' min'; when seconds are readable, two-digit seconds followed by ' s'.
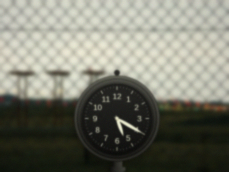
5 h 20 min
